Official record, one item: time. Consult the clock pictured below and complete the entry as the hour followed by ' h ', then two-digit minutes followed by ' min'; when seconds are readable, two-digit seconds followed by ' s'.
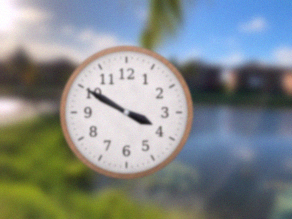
3 h 50 min
